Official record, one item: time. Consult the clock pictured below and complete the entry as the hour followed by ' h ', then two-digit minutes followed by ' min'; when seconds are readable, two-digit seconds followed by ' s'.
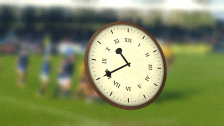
10 h 40 min
